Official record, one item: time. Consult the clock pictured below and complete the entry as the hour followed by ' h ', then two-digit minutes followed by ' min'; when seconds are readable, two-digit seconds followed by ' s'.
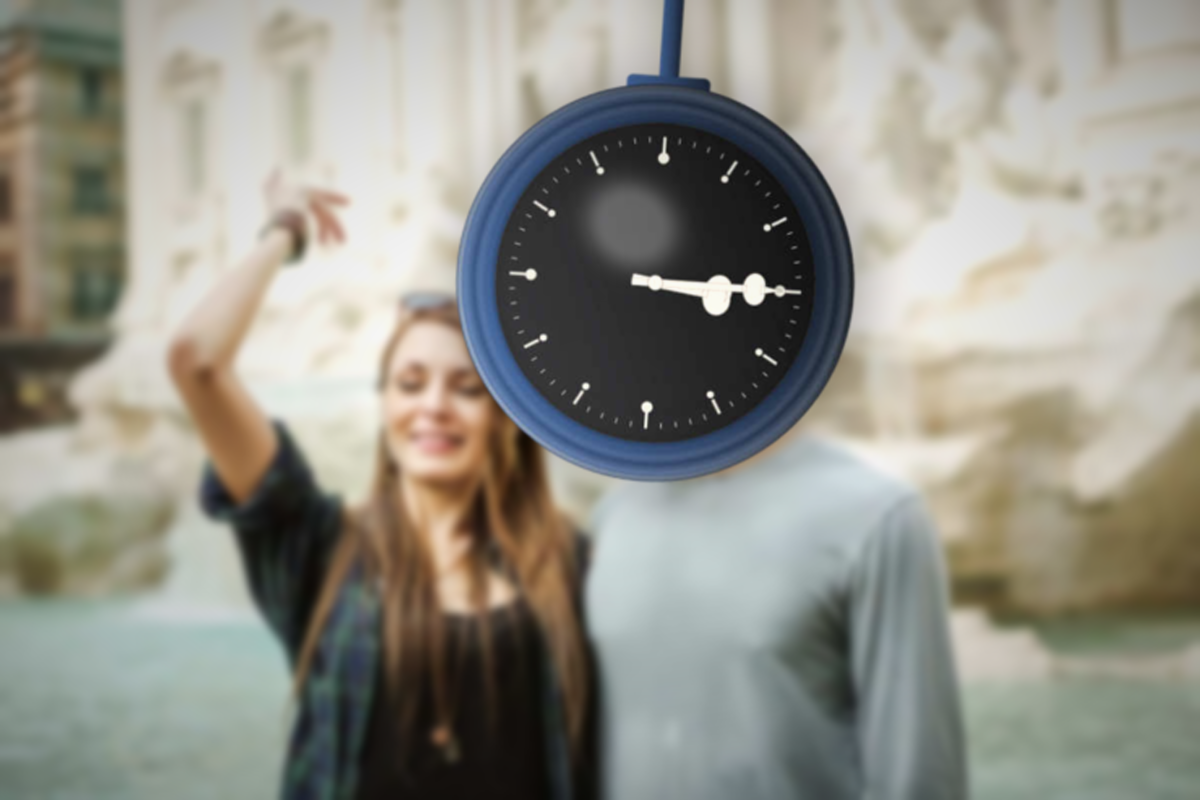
3 h 15 min
